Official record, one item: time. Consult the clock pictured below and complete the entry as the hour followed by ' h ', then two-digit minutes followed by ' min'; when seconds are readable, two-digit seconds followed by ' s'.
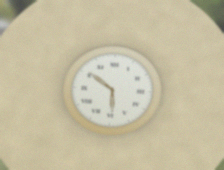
5 h 51 min
